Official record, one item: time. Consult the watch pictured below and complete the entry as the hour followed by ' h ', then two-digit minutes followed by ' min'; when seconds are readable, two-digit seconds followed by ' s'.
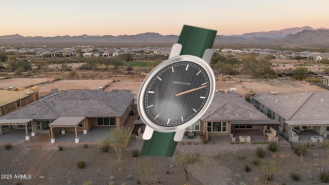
2 h 11 min
